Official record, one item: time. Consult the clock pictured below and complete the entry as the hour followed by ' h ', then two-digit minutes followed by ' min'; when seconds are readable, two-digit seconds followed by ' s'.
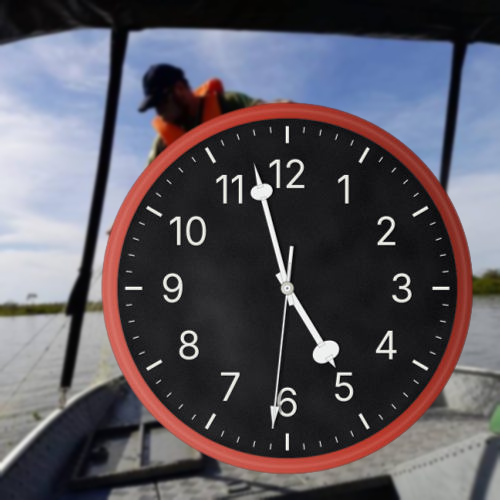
4 h 57 min 31 s
